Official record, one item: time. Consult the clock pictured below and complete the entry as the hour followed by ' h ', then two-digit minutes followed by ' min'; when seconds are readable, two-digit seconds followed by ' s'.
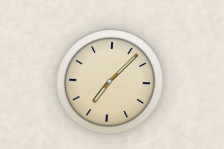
7 h 07 min
